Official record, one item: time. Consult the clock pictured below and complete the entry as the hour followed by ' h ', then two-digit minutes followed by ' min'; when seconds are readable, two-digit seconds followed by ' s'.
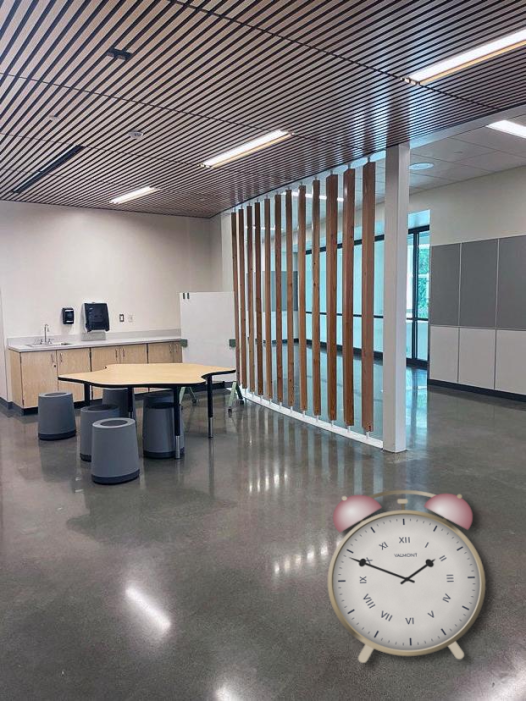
1 h 49 min
